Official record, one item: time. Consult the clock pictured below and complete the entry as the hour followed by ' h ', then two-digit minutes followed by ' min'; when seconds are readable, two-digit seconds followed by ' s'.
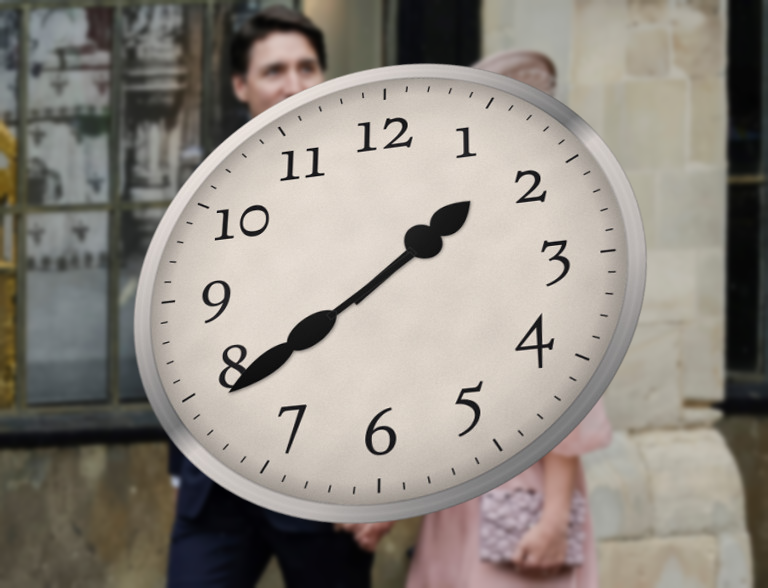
1 h 39 min
